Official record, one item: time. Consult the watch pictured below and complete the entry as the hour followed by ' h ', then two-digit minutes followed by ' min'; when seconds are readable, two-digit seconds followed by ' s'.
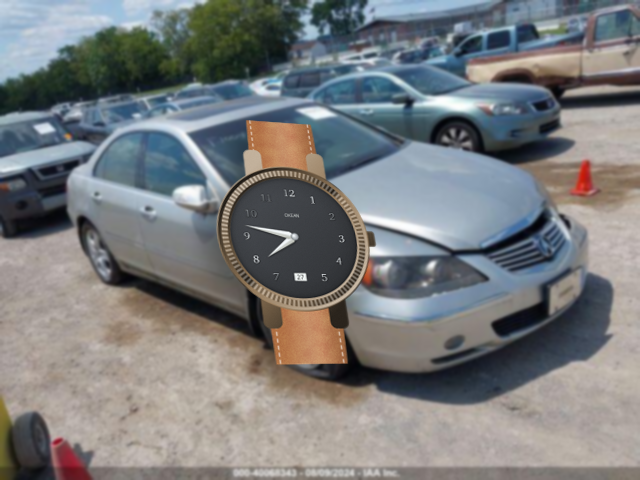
7 h 47 min
